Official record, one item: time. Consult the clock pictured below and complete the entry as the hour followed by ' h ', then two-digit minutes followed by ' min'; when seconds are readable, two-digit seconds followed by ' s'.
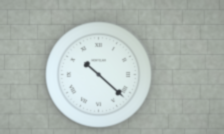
10 h 22 min
